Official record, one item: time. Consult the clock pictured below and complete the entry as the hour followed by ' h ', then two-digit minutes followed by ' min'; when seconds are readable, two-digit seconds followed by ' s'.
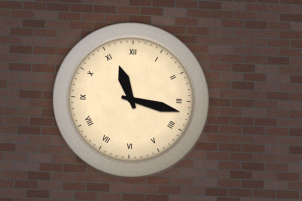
11 h 17 min
